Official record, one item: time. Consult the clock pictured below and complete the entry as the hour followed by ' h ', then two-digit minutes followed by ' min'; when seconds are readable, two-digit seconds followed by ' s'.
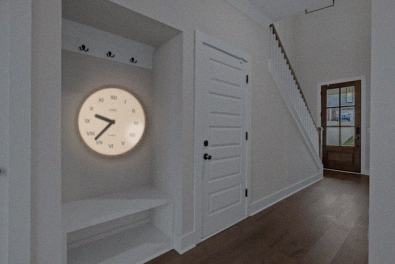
9 h 37 min
